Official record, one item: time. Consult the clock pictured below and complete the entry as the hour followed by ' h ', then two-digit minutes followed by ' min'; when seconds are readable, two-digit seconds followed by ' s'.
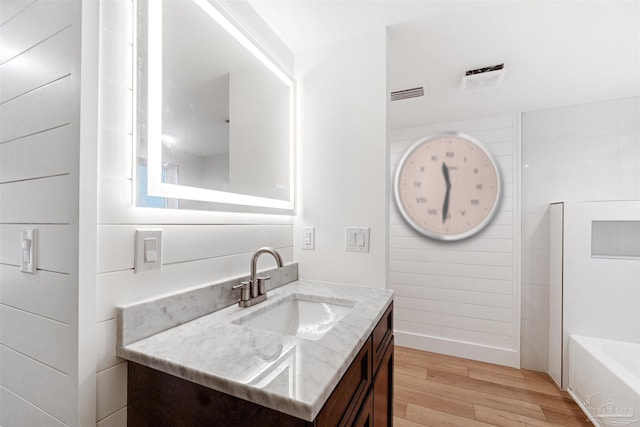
11 h 31 min
